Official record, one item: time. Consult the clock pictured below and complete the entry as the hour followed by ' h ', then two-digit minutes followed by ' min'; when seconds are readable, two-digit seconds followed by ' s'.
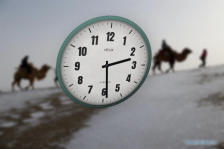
2 h 29 min
